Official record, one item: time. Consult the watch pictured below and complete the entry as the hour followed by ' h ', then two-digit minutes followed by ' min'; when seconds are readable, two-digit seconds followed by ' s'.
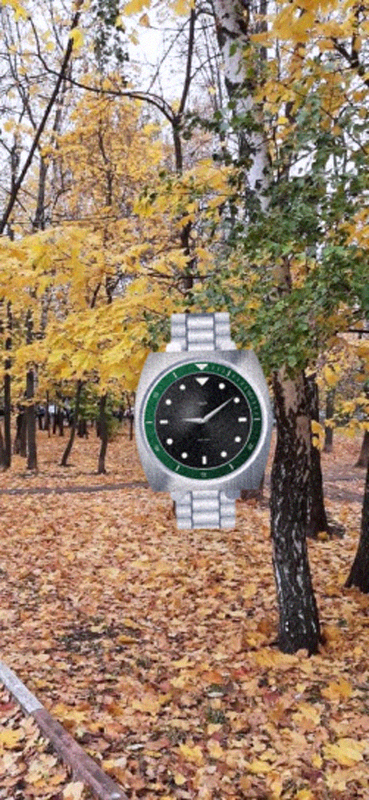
9 h 09 min
